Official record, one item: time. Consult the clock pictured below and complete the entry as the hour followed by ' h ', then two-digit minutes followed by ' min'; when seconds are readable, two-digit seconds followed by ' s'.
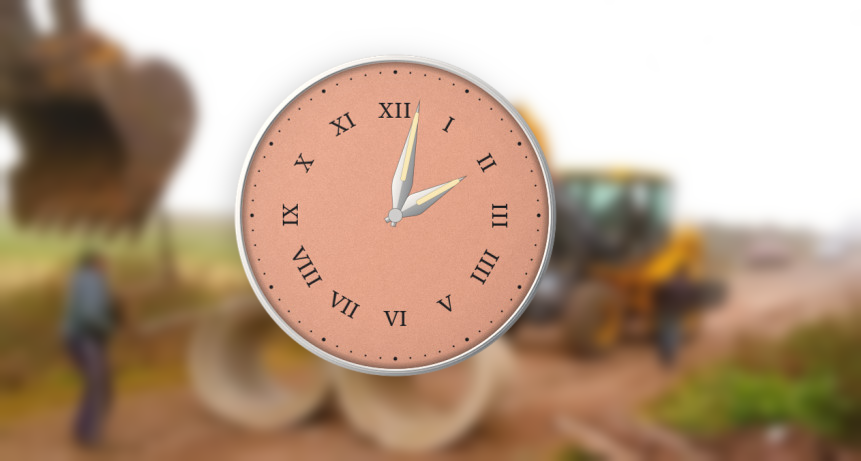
2 h 02 min
